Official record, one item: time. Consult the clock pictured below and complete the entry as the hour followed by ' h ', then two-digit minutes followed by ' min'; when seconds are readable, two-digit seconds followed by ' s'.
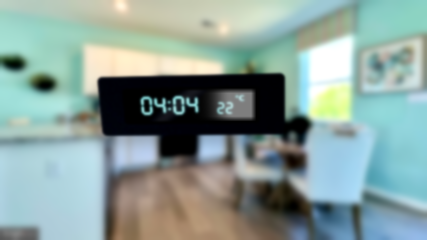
4 h 04 min
